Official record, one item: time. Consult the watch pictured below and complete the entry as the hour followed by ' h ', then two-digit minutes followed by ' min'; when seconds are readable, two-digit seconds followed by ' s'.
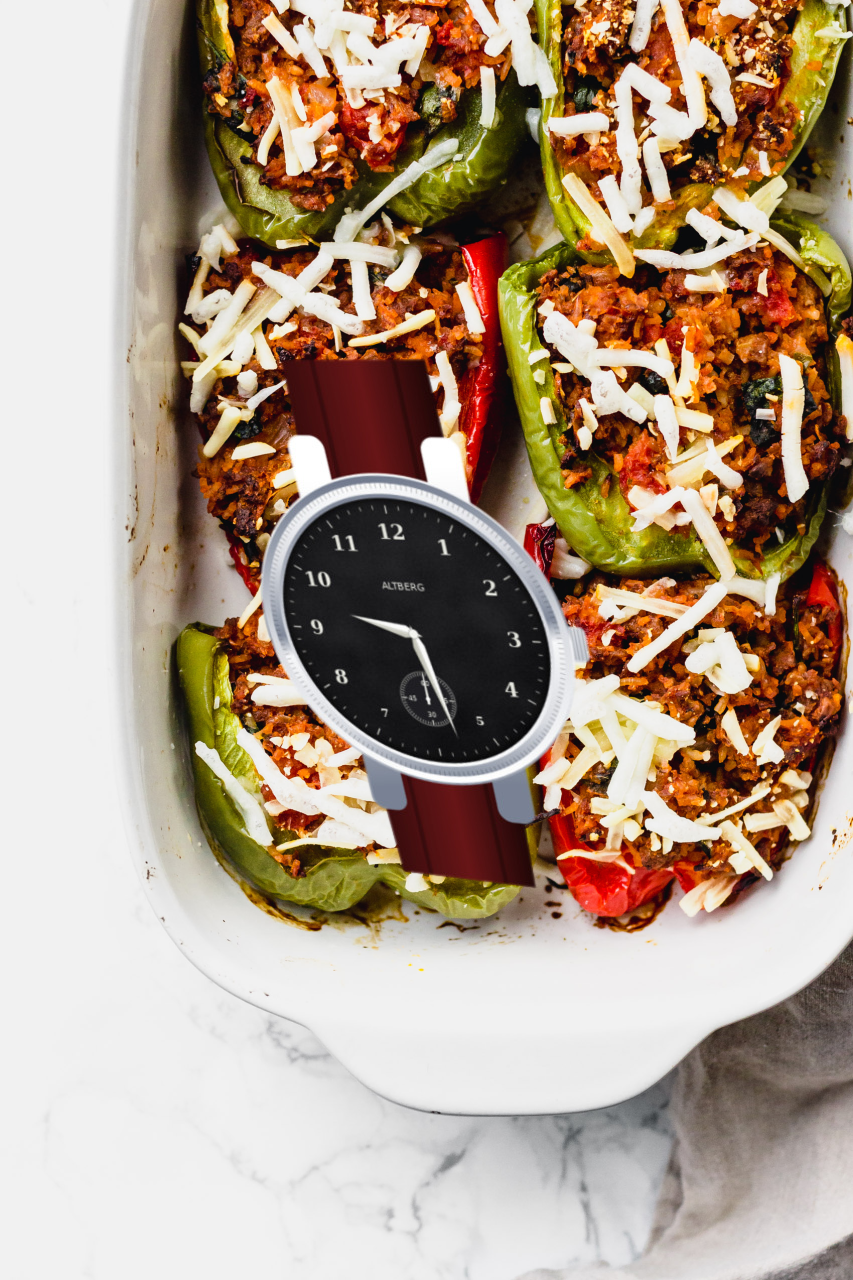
9 h 28 min
